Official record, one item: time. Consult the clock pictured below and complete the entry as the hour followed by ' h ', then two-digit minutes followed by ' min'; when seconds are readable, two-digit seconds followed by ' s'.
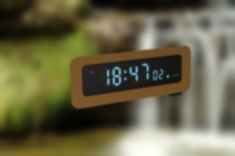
18 h 47 min
